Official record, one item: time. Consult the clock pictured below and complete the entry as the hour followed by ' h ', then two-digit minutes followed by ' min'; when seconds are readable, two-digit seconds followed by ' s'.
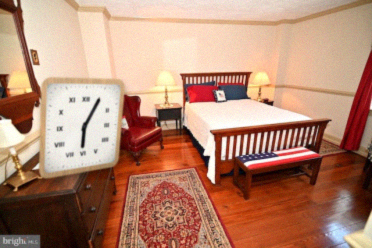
6 h 05 min
